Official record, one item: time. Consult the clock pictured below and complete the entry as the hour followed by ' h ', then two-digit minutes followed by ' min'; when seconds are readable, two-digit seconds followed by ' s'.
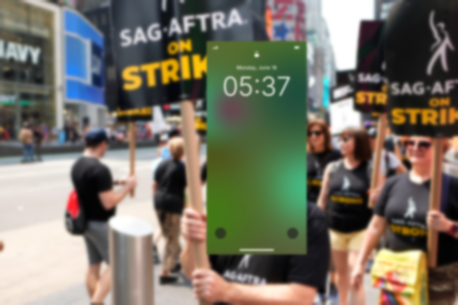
5 h 37 min
